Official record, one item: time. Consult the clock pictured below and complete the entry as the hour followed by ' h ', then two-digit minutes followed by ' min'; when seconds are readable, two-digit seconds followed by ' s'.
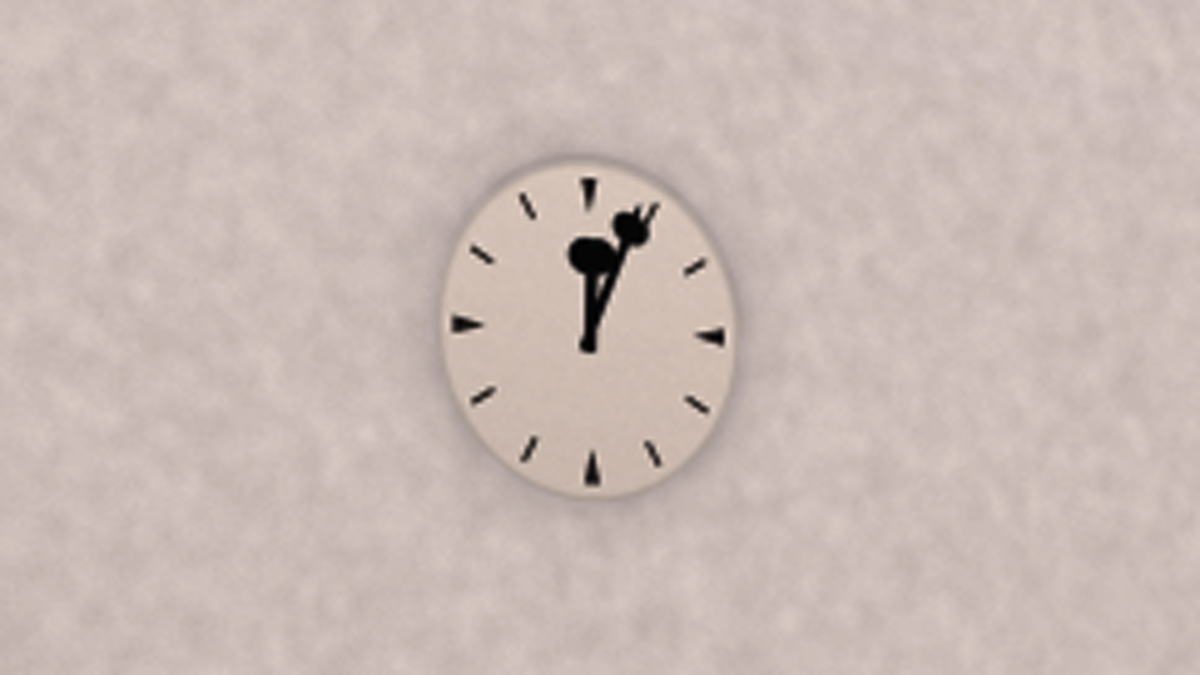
12 h 04 min
